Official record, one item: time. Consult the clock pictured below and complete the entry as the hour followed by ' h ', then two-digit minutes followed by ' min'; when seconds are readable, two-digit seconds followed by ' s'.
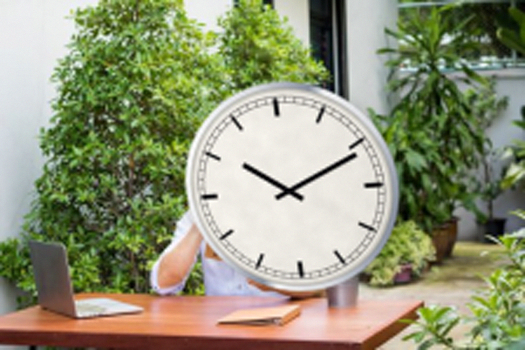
10 h 11 min
